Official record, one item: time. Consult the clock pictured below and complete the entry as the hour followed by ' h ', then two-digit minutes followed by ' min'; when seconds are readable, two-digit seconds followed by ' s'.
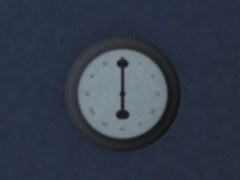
6 h 00 min
